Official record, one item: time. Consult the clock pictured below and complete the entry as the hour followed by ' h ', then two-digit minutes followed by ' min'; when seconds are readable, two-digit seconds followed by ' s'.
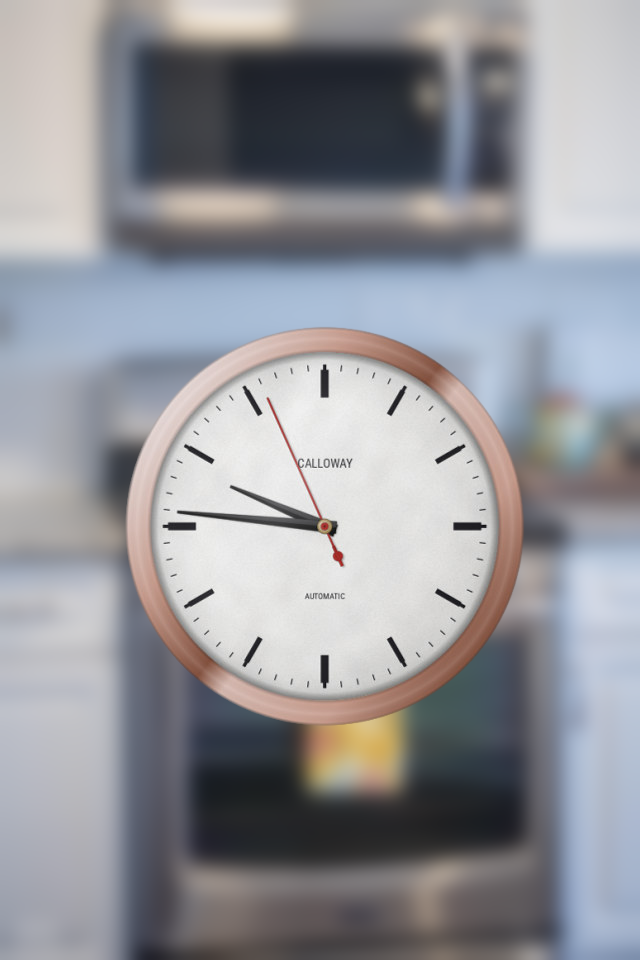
9 h 45 min 56 s
